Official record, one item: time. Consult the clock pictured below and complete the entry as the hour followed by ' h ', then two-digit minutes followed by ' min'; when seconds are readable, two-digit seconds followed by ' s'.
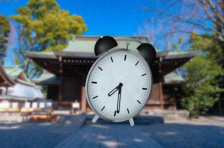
7 h 29 min
